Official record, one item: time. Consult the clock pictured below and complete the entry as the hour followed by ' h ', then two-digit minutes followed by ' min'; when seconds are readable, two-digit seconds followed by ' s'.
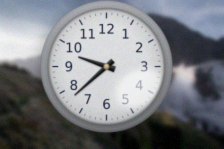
9 h 38 min
